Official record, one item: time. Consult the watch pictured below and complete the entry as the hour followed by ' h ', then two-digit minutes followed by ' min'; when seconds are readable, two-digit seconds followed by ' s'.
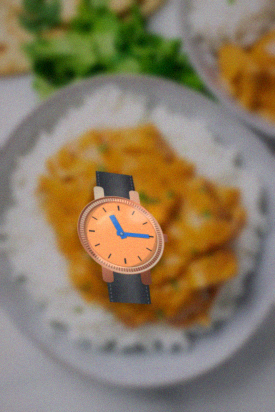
11 h 15 min
